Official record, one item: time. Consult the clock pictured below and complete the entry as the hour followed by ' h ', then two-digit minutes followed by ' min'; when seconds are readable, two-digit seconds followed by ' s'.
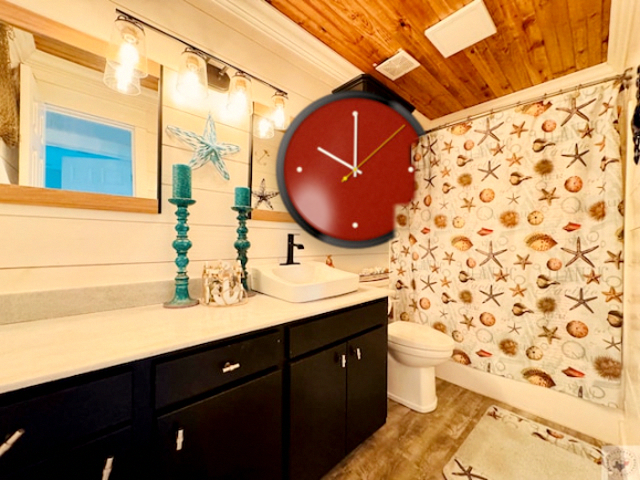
10 h 00 min 08 s
